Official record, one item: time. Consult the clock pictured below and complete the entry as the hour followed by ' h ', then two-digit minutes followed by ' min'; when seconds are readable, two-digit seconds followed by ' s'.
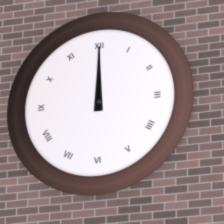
12 h 00 min
